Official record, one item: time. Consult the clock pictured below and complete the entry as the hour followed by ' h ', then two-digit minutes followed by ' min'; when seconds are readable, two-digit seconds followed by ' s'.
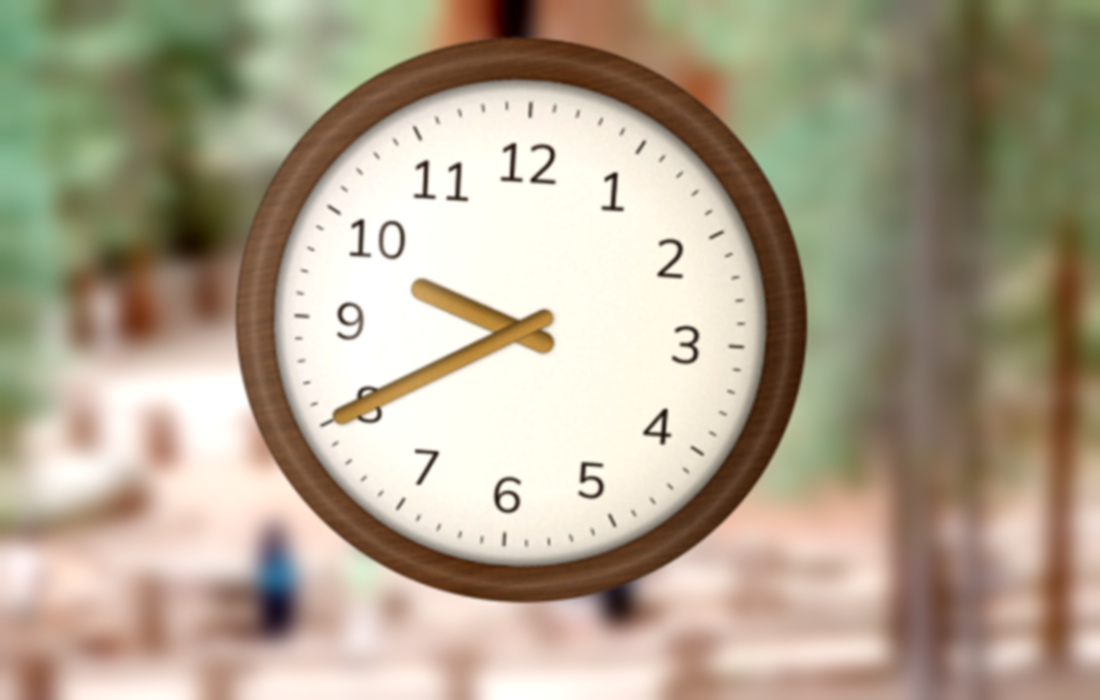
9 h 40 min
